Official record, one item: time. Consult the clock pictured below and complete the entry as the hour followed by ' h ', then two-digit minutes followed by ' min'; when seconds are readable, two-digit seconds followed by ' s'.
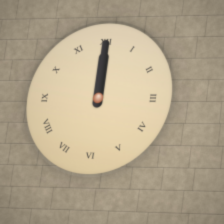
12 h 00 min
